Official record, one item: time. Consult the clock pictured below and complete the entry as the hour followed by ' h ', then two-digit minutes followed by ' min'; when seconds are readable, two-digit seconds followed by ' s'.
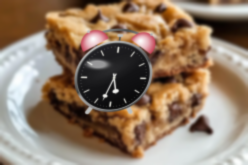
5 h 33 min
